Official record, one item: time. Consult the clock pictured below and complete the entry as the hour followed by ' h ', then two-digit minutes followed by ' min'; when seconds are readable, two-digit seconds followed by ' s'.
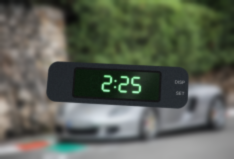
2 h 25 min
